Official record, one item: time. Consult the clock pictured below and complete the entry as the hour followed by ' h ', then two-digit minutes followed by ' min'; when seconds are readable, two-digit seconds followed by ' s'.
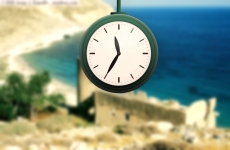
11 h 35 min
